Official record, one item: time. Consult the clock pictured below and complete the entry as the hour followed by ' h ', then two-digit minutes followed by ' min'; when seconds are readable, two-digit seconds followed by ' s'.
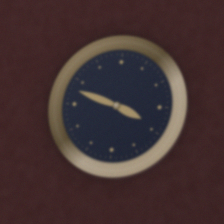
3 h 48 min
